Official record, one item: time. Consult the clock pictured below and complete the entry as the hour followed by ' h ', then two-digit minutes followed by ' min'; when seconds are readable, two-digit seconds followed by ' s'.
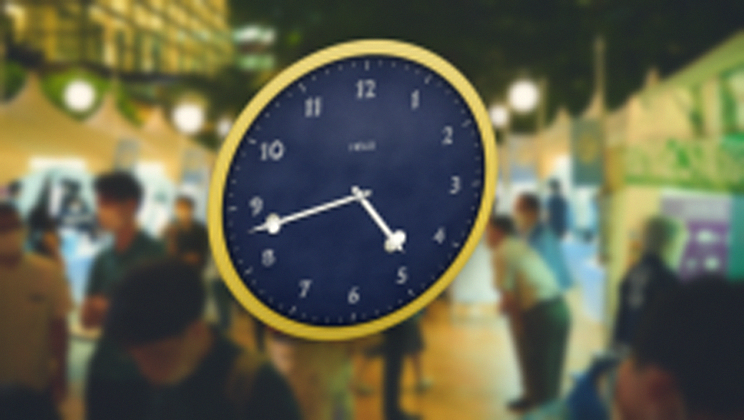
4 h 43 min
